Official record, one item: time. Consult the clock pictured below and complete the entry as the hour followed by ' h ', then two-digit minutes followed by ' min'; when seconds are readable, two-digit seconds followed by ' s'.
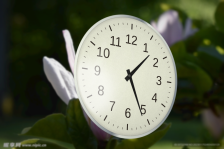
1 h 26 min
